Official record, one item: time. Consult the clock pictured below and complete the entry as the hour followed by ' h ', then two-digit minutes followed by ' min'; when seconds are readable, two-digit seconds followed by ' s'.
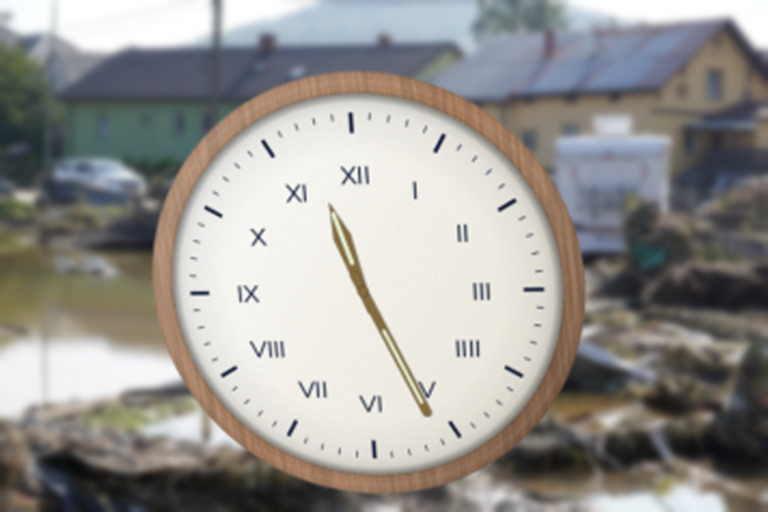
11 h 26 min
